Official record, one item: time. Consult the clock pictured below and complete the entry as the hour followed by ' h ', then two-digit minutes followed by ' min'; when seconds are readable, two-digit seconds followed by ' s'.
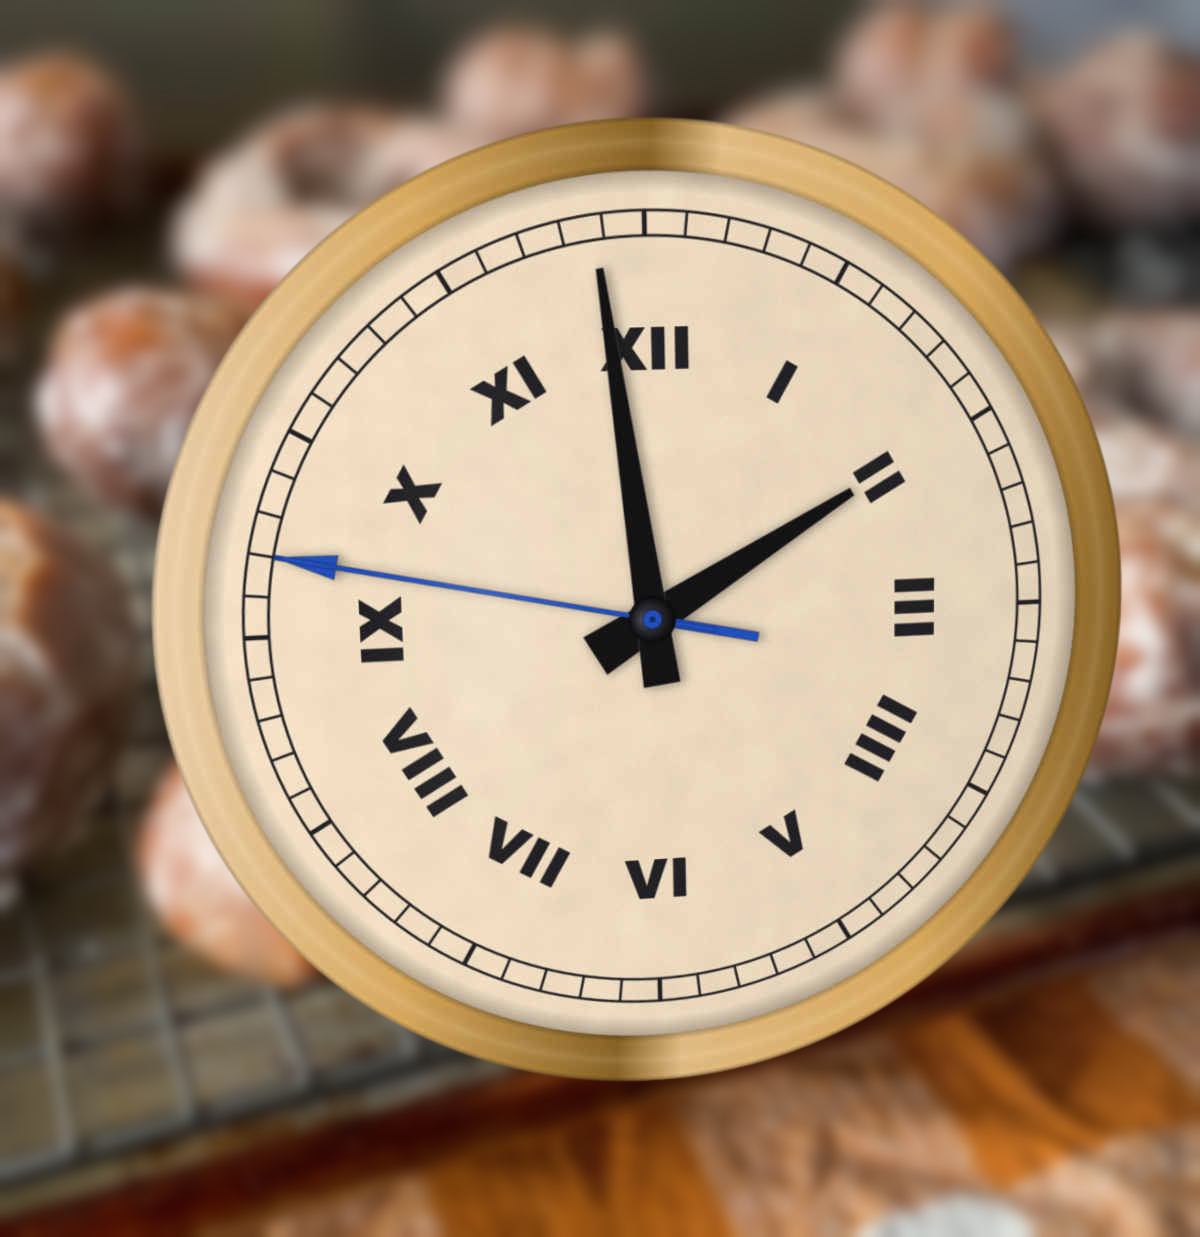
1 h 58 min 47 s
